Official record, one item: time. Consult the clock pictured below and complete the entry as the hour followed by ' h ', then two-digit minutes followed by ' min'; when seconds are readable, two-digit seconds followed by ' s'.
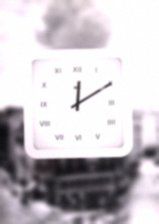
12 h 10 min
